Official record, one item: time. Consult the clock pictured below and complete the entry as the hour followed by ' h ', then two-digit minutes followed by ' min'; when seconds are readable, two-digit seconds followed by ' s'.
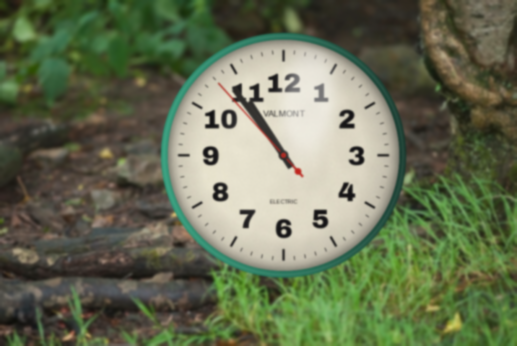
10 h 53 min 53 s
